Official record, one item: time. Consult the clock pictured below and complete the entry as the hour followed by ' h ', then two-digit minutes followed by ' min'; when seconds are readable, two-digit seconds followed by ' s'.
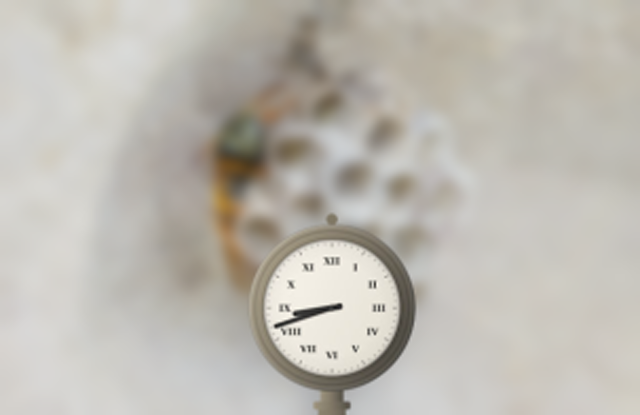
8 h 42 min
